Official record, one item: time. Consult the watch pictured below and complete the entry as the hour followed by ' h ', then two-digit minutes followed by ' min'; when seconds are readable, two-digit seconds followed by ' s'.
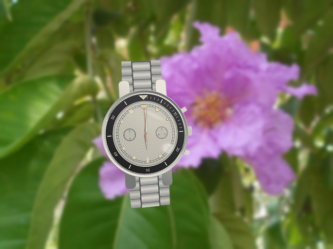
6 h 01 min
